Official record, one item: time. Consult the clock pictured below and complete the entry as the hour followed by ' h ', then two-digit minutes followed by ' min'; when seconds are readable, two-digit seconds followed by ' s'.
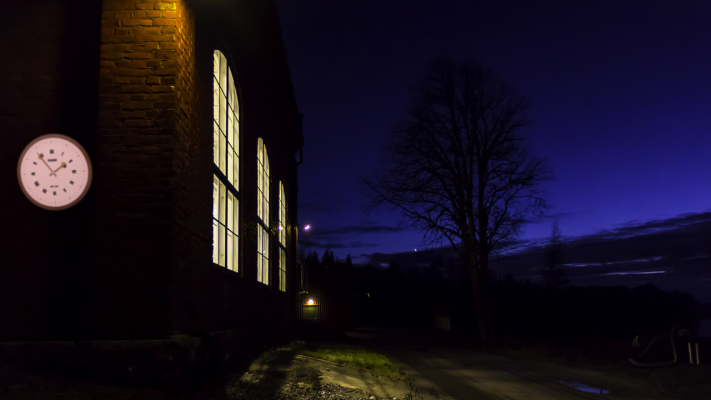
1 h 54 min
